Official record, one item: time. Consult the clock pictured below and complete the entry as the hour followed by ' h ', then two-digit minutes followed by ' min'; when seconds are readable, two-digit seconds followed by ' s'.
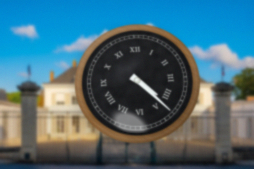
4 h 23 min
